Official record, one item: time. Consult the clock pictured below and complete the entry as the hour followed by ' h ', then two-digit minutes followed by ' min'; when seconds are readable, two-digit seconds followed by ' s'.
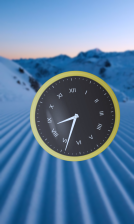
8 h 34 min
